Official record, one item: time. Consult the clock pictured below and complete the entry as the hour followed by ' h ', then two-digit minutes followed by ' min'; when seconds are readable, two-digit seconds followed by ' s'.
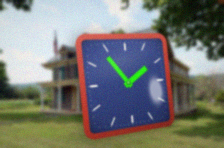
1 h 54 min
